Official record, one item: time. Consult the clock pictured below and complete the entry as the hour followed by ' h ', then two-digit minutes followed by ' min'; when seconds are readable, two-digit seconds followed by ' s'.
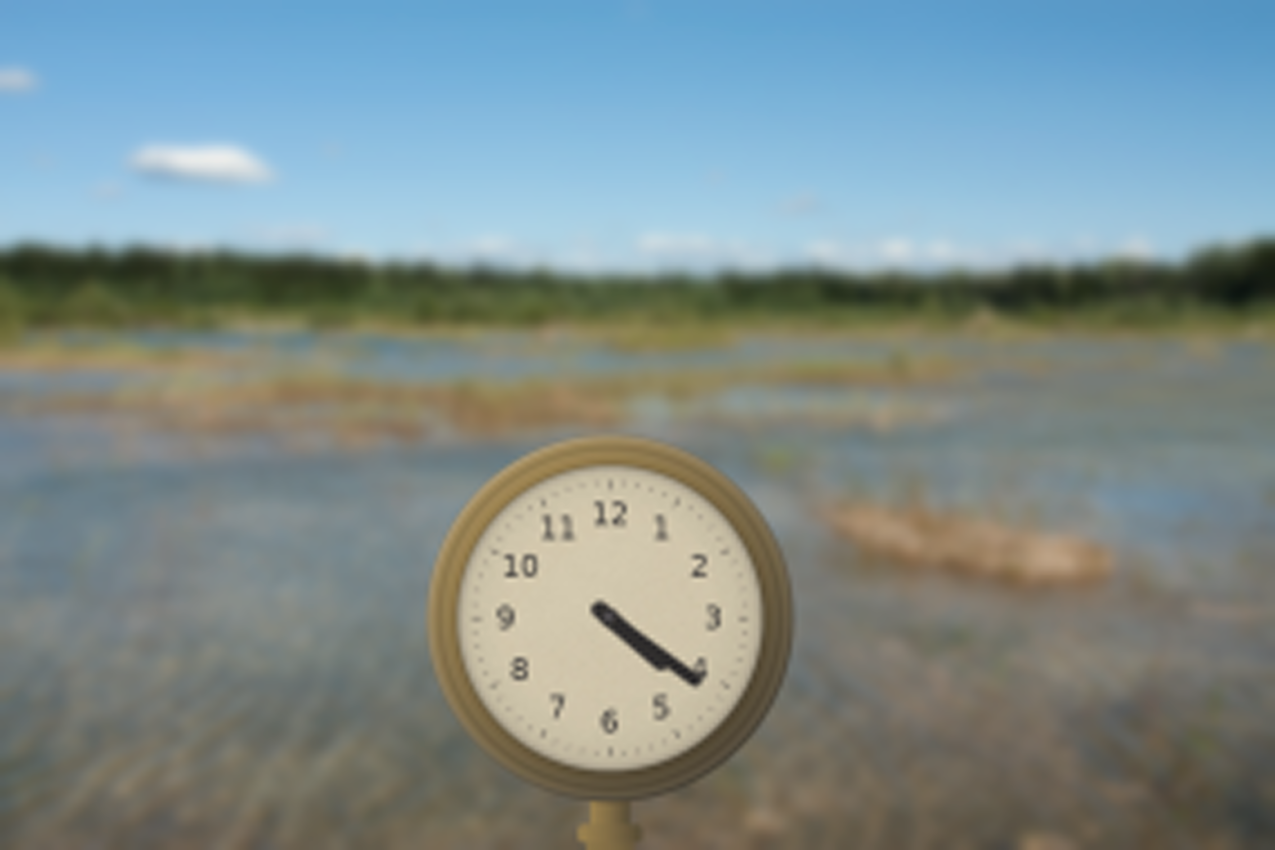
4 h 21 min
